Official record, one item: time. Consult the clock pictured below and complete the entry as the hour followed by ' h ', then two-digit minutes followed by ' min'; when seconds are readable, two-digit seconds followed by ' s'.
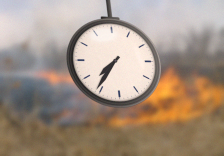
7 h 36 min
